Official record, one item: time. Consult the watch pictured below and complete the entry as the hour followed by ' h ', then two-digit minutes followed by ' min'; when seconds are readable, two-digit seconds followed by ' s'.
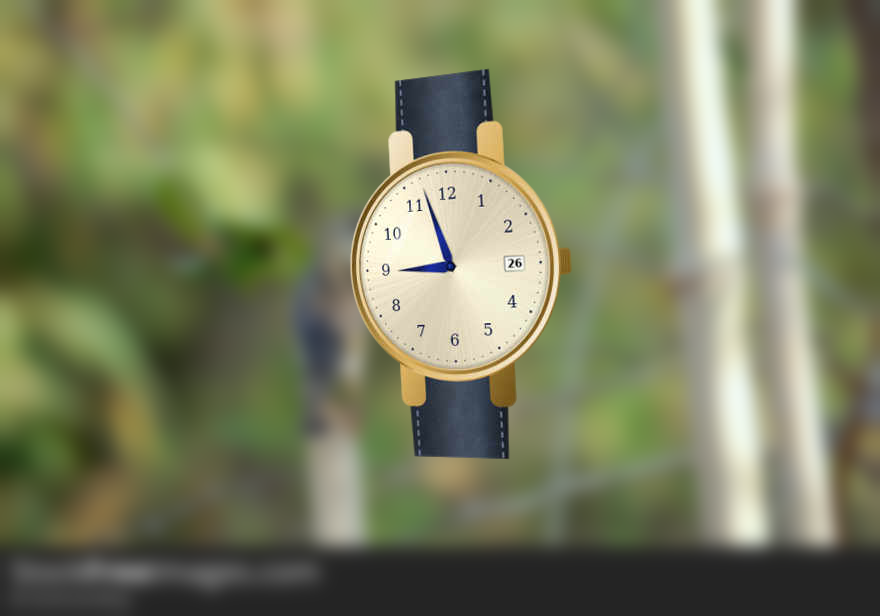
8 h 57 min
